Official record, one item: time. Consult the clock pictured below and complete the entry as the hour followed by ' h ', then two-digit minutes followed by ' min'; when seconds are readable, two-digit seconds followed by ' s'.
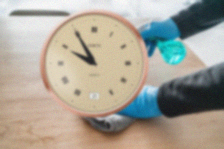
9 h 55 min
